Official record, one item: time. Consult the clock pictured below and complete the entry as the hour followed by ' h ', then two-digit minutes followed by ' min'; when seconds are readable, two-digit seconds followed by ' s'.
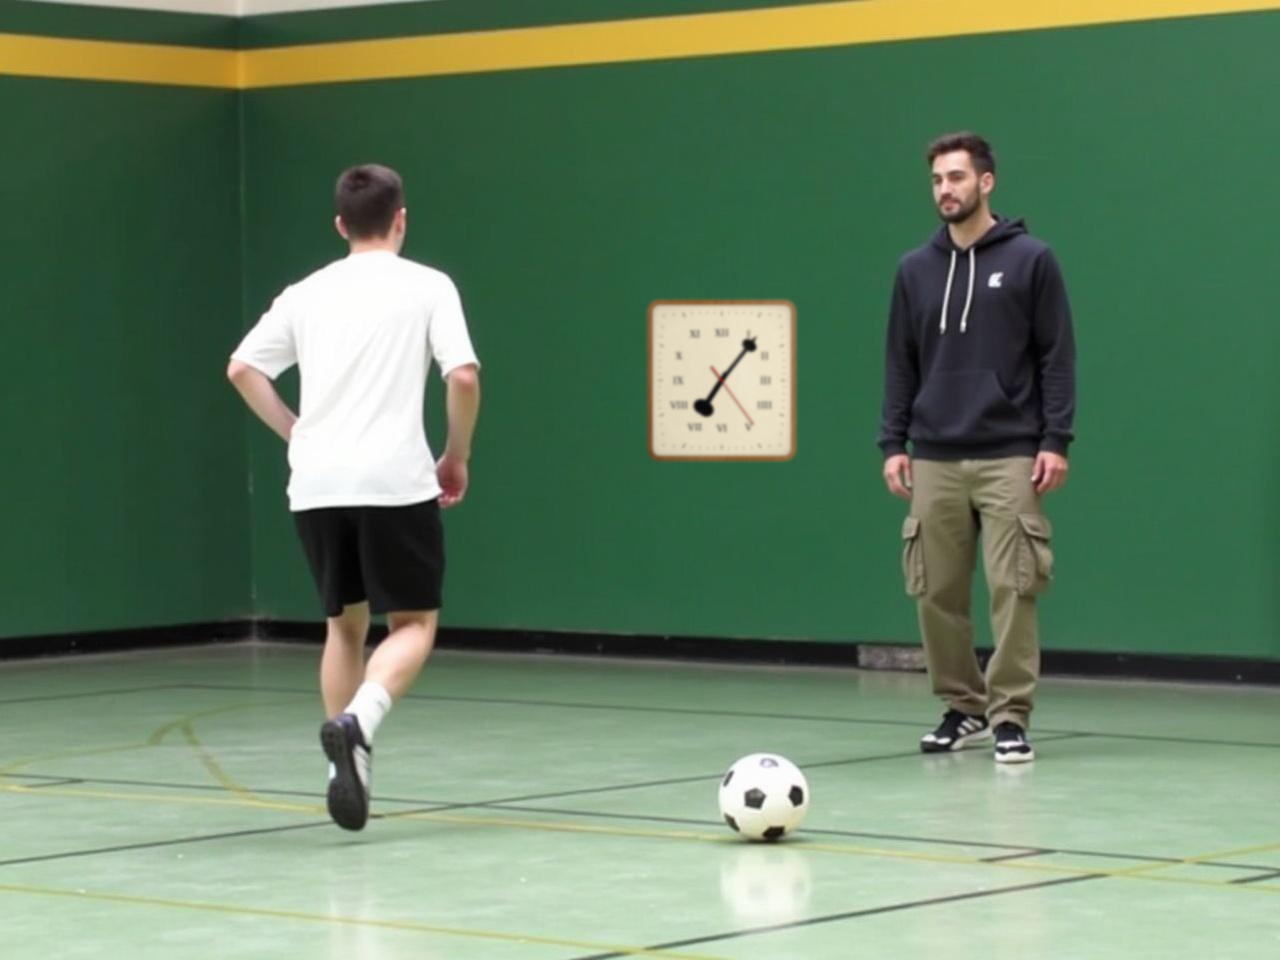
7 h 06 min 24 s
